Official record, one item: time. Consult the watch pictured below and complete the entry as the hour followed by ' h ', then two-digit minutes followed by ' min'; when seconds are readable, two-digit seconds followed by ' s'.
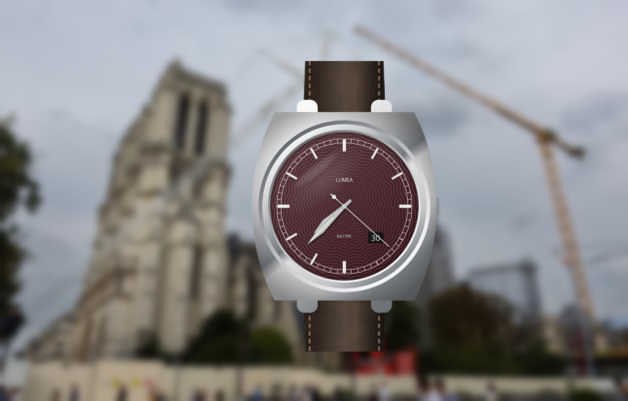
7 h 37 min 22 s
